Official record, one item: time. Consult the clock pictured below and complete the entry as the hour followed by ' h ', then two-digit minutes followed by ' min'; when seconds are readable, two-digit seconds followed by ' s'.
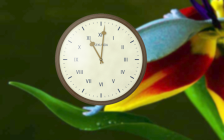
11 h 01 min
